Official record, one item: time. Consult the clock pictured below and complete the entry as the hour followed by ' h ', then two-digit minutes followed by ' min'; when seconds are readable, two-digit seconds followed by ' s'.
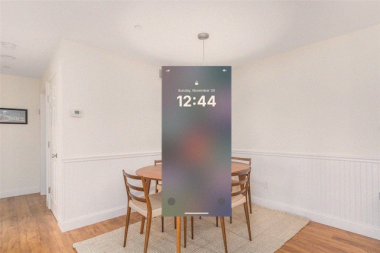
12 h 44 min
